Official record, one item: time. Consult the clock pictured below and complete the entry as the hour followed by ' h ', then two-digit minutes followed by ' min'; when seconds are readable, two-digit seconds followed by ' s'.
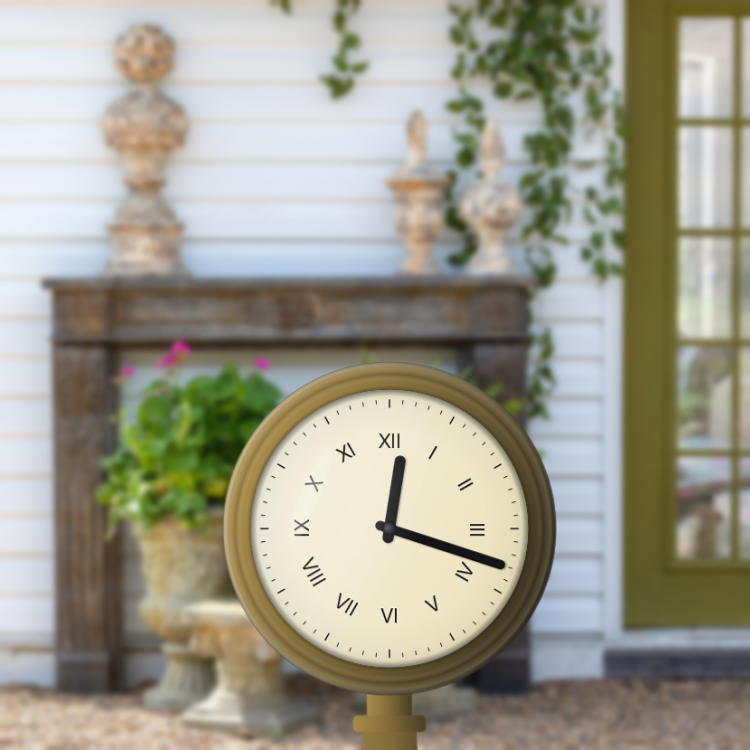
12 h 18 min
